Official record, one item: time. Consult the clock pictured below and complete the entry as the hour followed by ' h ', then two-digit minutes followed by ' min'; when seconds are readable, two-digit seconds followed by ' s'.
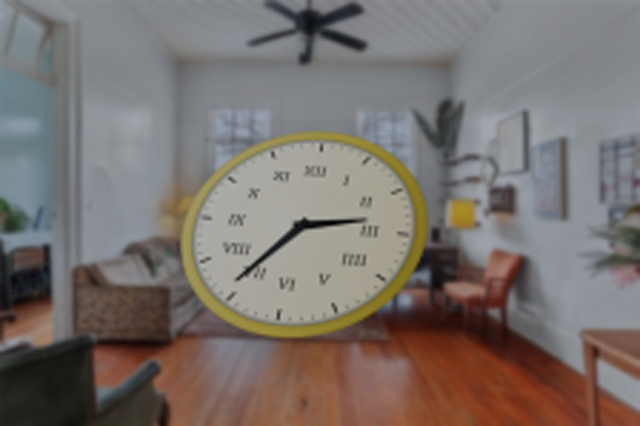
2 h 36 min
